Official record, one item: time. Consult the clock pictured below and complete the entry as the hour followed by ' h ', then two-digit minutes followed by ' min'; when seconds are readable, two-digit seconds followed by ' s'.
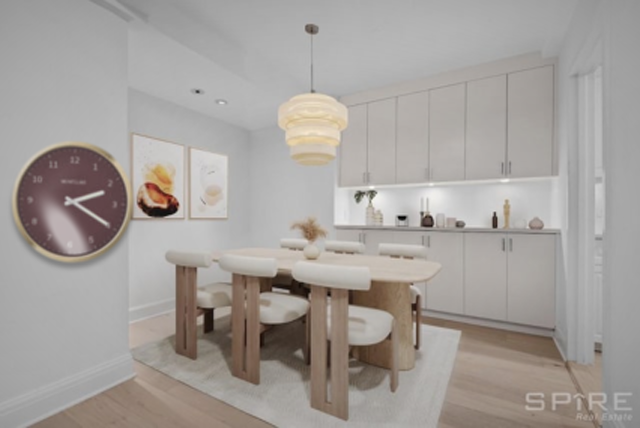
2 h 20 min
